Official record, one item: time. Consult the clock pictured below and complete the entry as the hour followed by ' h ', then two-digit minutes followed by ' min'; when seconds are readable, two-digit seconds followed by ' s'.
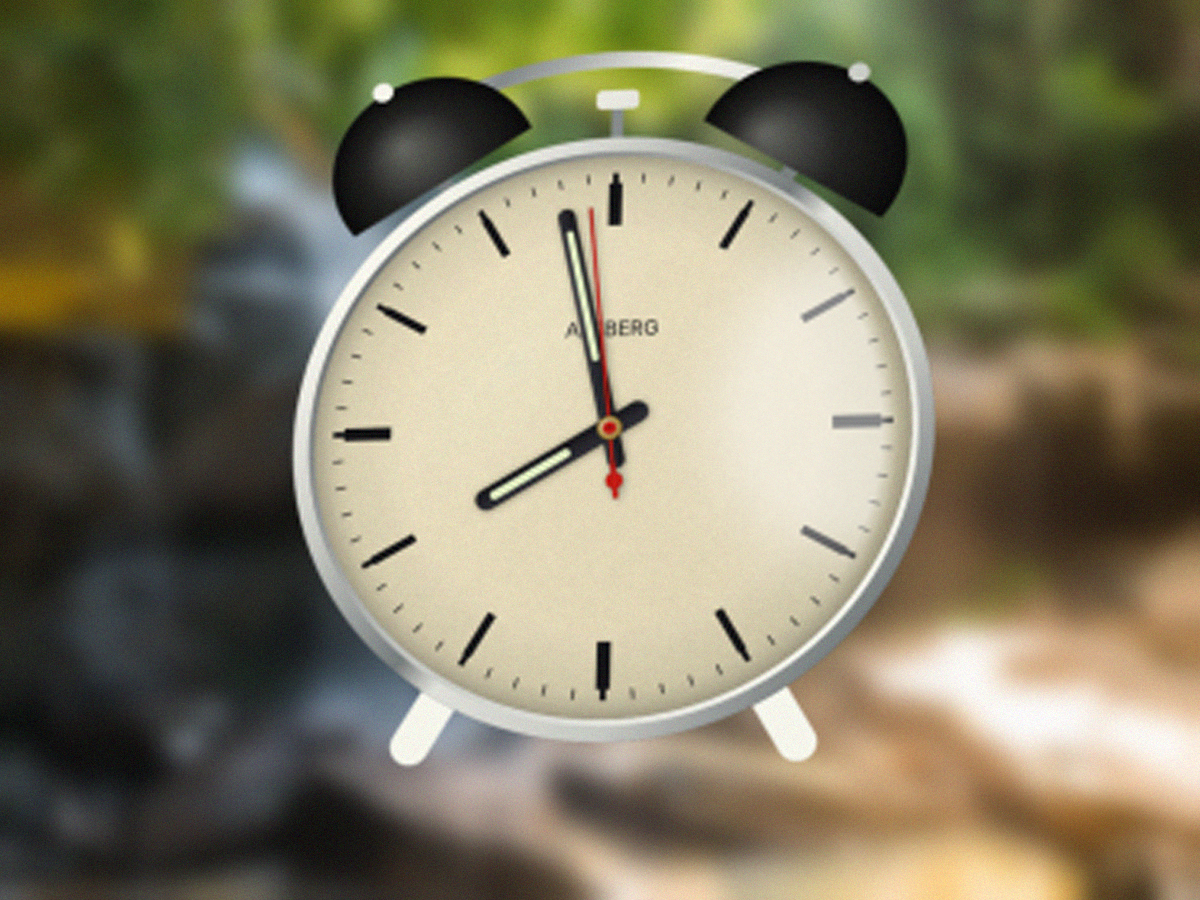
7 h 57 min 59 s
